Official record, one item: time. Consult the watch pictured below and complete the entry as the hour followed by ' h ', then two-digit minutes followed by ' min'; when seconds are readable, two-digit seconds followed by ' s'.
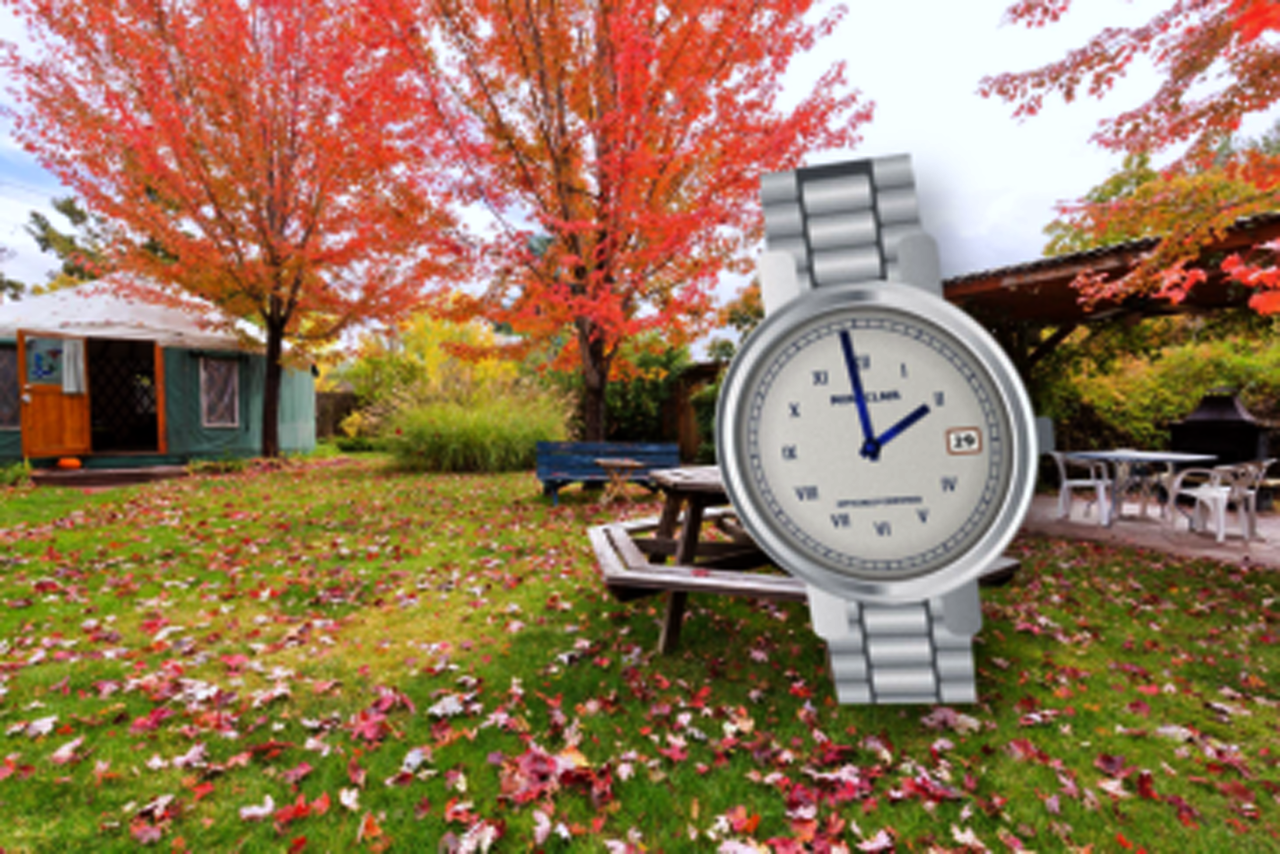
1 h 59 min
